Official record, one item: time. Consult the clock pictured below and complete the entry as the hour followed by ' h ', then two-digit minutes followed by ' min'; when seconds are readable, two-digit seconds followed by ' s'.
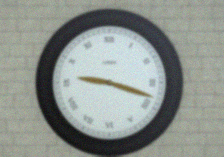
9 h 18 min
